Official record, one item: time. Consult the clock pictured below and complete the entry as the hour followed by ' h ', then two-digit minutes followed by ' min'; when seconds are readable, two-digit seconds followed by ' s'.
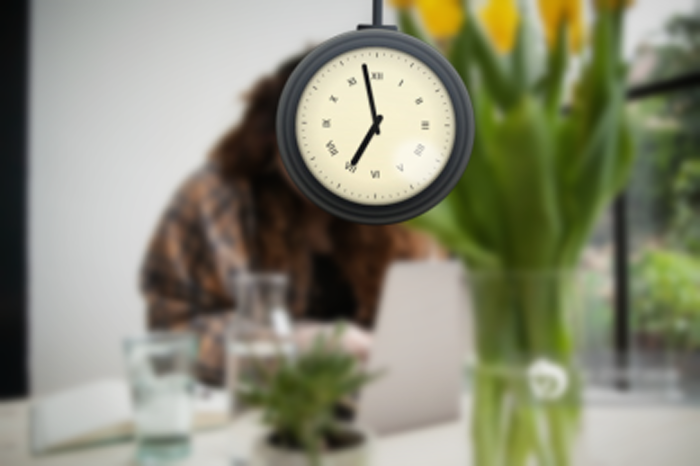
6 h 58 min
